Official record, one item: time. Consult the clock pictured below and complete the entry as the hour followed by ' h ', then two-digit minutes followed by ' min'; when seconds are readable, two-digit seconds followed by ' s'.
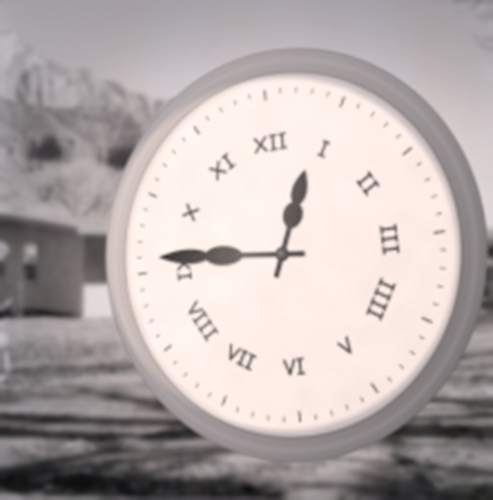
12 h 46 min
